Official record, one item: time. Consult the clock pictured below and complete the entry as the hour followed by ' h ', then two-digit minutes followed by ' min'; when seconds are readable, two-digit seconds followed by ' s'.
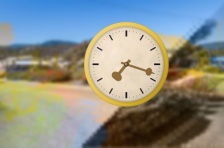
7 h 18 min
